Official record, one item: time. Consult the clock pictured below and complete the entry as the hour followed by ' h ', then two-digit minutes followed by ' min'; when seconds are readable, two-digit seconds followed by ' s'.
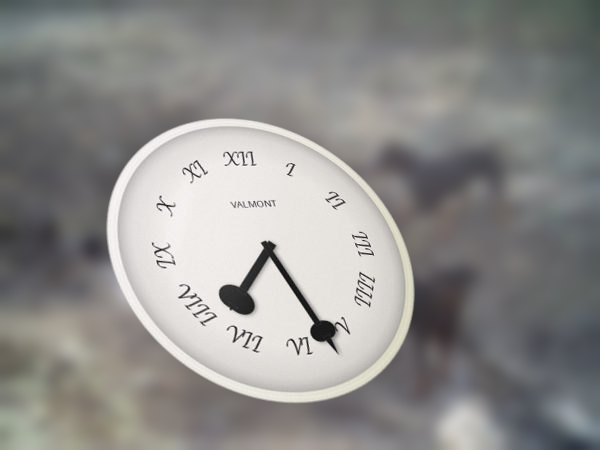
7 h 27 min
